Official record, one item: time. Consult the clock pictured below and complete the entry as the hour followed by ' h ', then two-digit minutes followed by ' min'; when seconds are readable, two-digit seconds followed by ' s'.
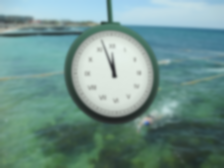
11 h 57 min
